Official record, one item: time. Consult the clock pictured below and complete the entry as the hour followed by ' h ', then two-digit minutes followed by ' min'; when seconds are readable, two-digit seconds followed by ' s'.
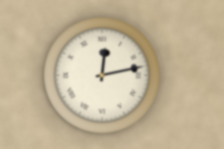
12 h 13 min
